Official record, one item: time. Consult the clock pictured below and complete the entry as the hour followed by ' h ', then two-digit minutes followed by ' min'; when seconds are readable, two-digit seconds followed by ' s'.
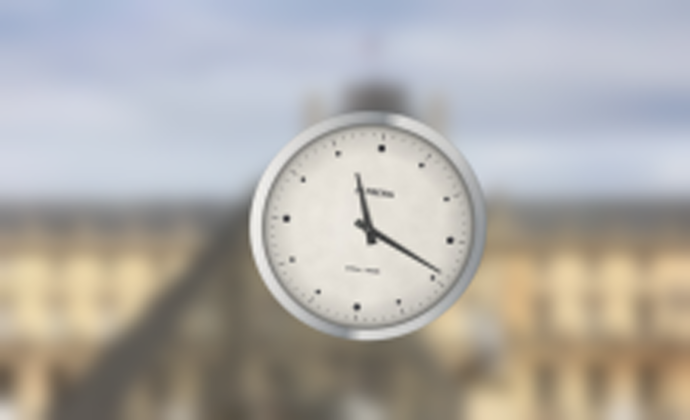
11 h 19 min
